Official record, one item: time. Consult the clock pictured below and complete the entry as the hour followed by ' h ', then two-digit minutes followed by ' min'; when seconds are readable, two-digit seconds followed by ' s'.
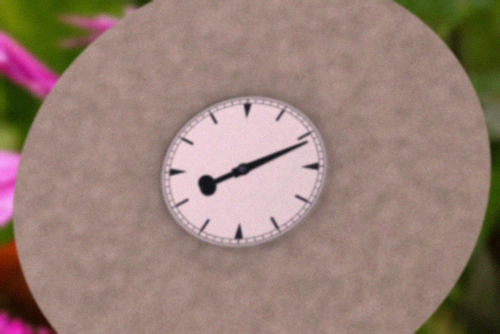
8 h 11 min
